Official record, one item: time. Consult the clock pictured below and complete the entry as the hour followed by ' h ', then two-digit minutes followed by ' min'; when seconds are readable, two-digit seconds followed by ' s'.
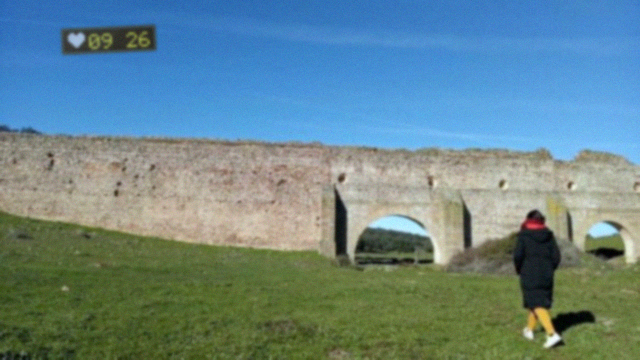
9 h 26 min
